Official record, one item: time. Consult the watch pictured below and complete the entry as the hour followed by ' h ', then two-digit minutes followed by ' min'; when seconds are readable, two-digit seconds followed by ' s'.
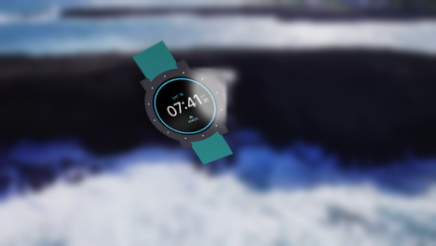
7 h 41 min
